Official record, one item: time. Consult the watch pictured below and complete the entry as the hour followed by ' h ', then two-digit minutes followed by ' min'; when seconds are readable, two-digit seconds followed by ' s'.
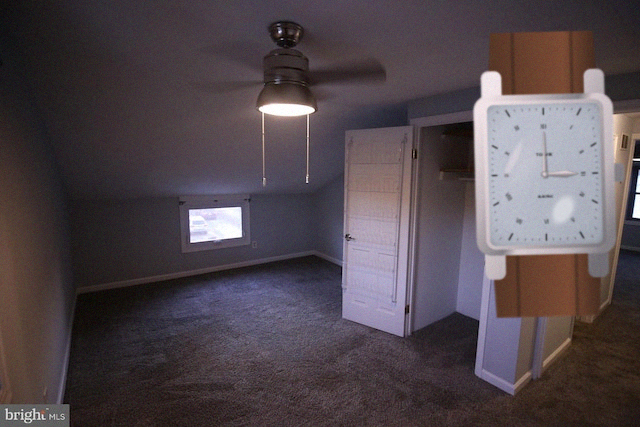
3 h 00 min
